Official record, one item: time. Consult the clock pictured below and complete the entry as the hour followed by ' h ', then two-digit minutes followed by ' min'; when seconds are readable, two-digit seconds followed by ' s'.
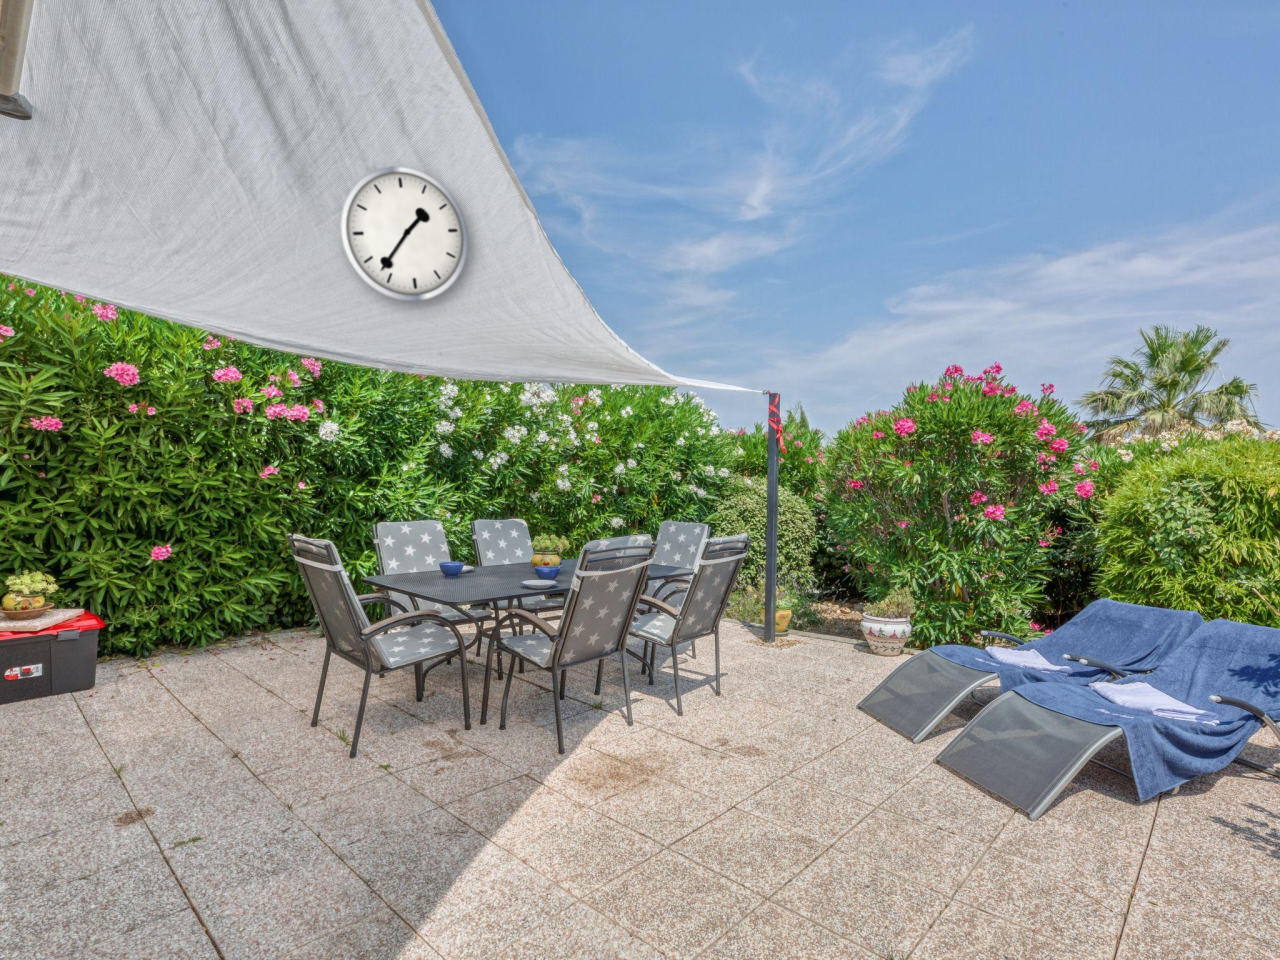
1 h 37 min
